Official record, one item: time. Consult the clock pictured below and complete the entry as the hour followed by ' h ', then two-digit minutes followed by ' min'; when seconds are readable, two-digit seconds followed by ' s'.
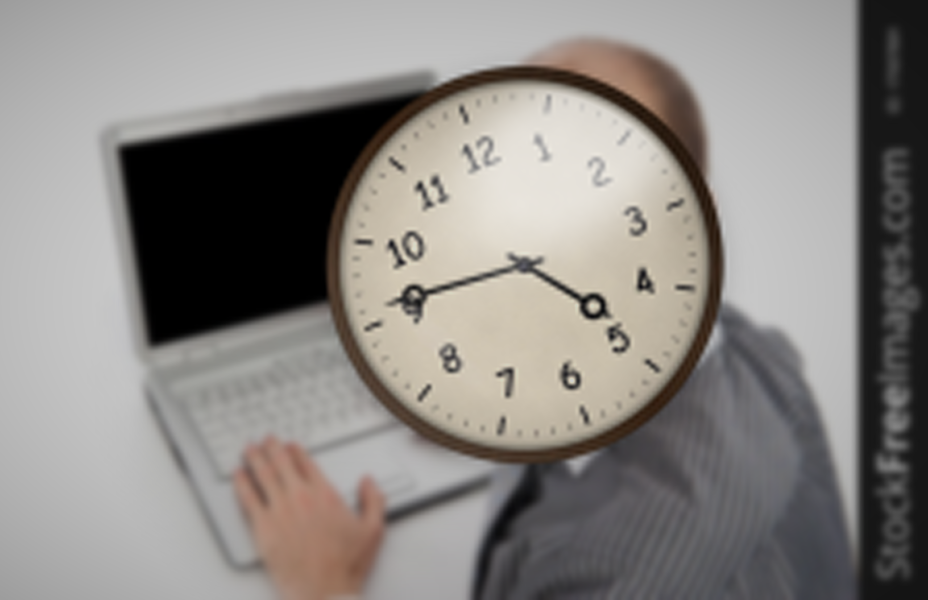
4 h 46 min
